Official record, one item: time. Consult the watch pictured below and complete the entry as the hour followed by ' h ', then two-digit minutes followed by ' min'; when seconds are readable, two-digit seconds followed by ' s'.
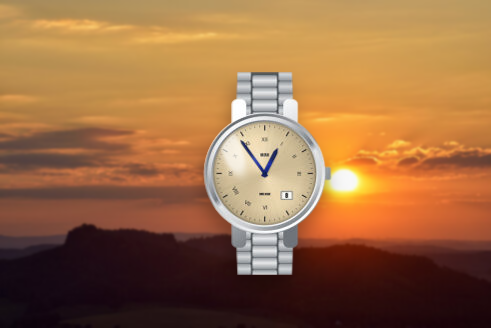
12 h 54 min
